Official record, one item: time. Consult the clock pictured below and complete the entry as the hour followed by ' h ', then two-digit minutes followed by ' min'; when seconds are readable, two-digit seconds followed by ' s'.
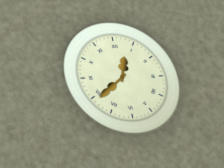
12 h 39 min
